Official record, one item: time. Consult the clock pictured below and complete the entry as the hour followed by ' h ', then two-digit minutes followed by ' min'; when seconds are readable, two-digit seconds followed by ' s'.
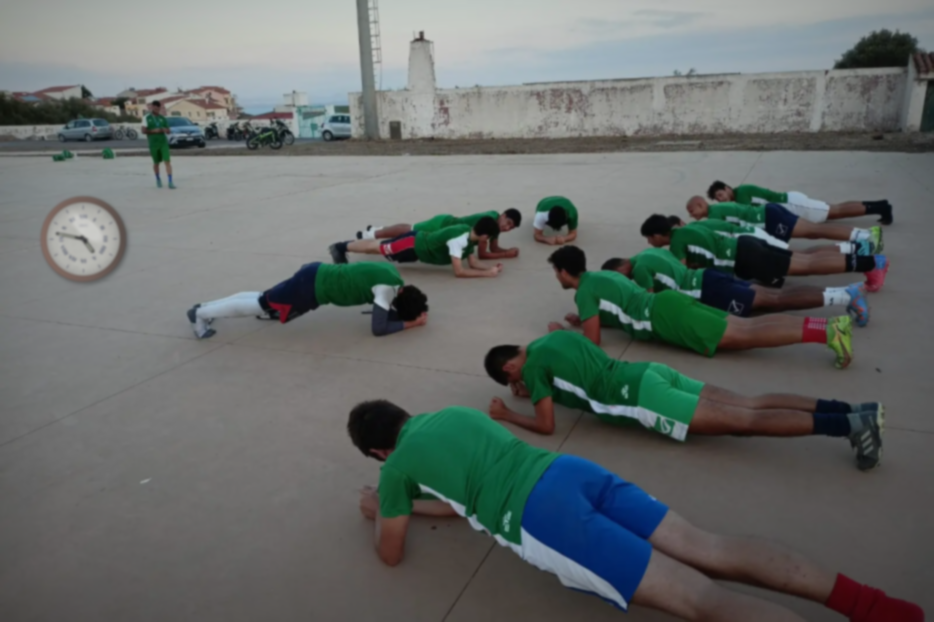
4 h 47 min
